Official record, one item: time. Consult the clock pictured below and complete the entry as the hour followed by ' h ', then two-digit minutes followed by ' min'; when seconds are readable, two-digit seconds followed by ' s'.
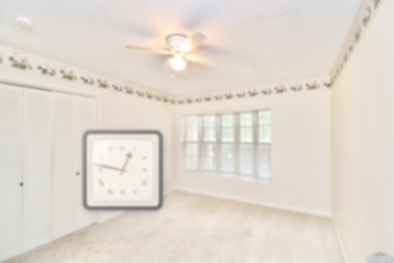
12 h 47 min
